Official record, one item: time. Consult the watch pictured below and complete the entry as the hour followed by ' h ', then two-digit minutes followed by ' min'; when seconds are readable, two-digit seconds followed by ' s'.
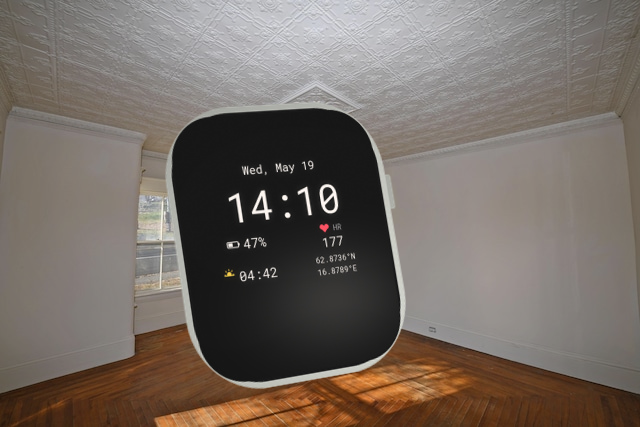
14 h 10 min
